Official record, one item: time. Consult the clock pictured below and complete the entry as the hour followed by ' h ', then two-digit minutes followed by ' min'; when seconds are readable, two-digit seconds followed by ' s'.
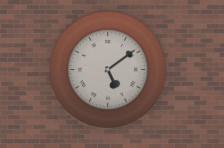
5 h 09 min
